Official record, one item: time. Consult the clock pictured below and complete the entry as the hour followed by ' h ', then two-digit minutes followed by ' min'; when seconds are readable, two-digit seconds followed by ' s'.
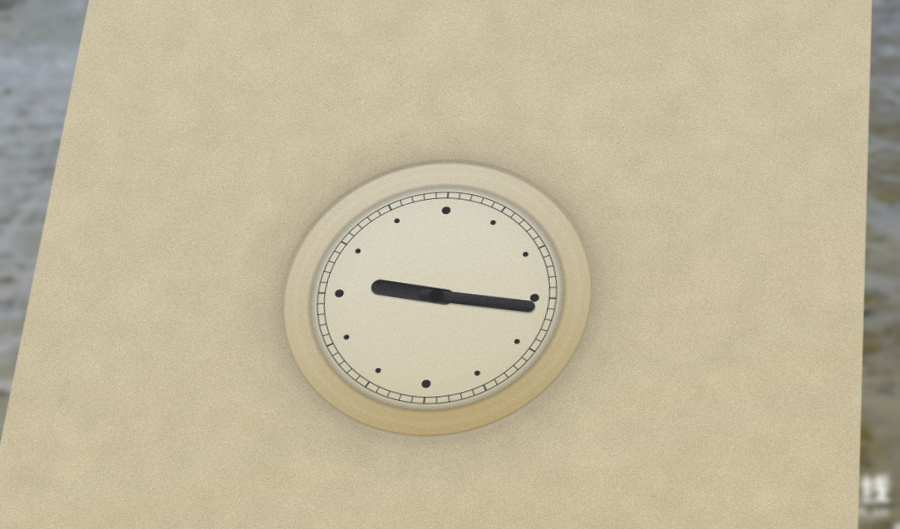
9 h 16 min
